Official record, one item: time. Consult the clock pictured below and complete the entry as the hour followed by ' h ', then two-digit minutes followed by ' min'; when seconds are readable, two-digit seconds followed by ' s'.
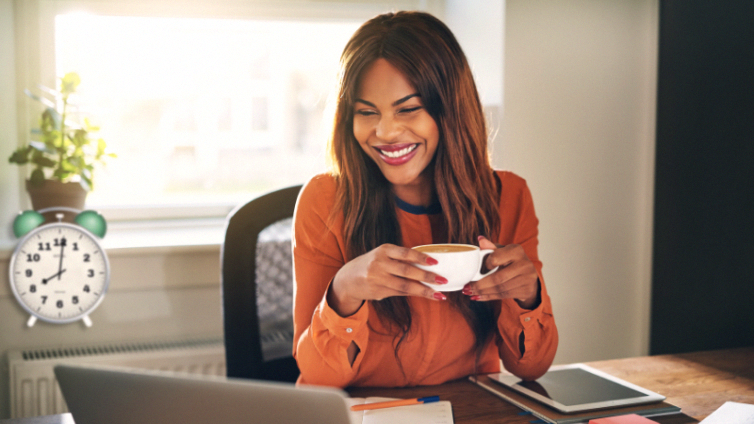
8 h 01 min
